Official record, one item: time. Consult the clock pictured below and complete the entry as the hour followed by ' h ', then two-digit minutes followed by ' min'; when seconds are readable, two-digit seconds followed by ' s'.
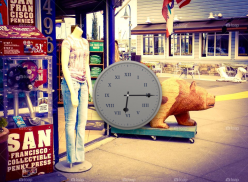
6 h 15 min
